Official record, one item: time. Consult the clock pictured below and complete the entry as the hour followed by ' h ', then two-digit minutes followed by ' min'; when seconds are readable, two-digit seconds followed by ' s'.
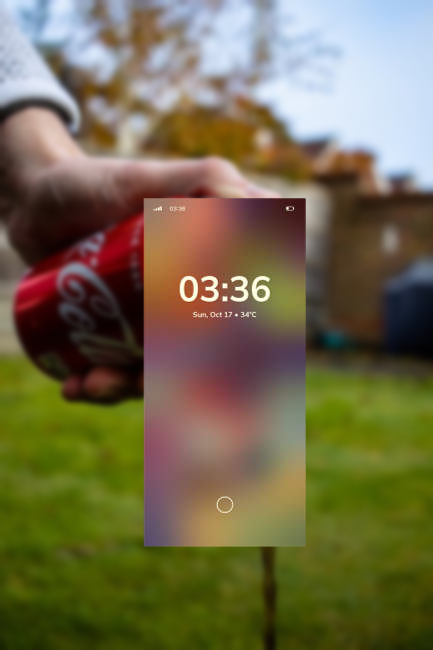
3 h 36 min
